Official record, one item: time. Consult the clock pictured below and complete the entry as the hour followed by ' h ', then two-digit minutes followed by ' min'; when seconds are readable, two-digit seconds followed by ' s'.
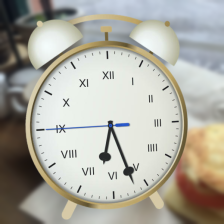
6 h 26 min 45 s
